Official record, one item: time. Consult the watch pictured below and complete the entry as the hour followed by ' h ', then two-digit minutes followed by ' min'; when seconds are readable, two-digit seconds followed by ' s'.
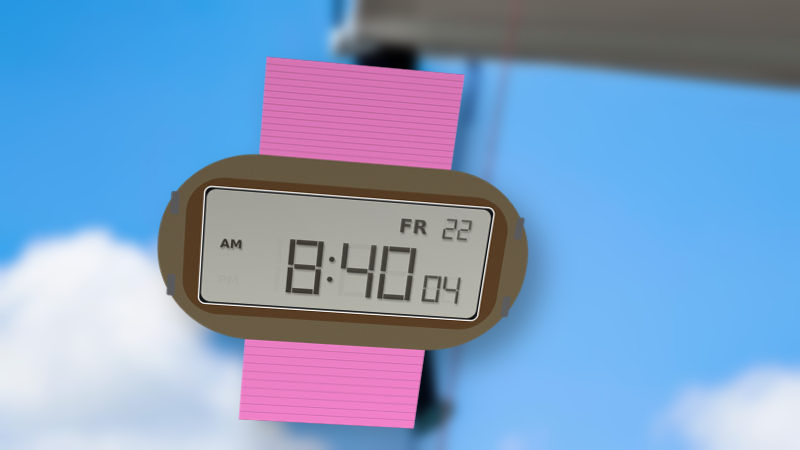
8 h 40 min 04 s
